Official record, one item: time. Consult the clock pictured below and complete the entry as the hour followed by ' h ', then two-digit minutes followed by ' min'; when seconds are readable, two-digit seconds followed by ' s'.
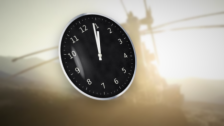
1 h 04 min
